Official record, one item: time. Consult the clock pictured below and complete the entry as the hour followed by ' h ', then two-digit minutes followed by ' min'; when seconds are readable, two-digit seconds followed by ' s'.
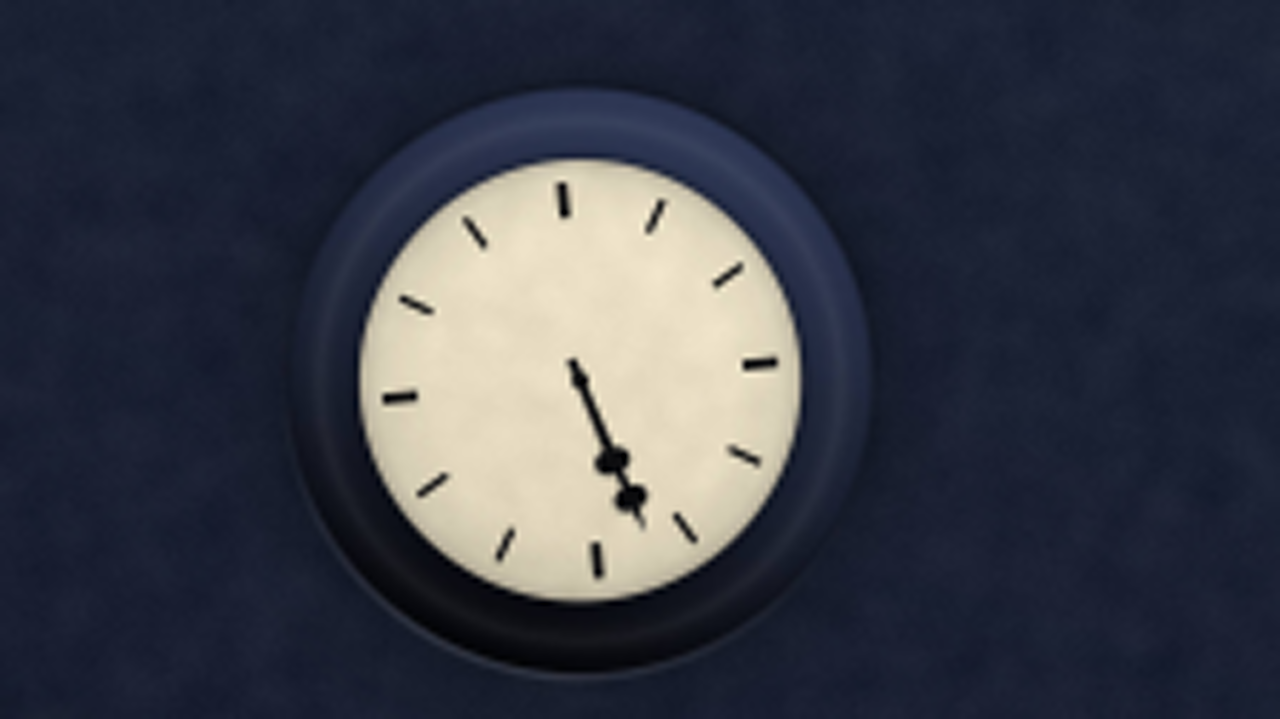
5 h 27 min
